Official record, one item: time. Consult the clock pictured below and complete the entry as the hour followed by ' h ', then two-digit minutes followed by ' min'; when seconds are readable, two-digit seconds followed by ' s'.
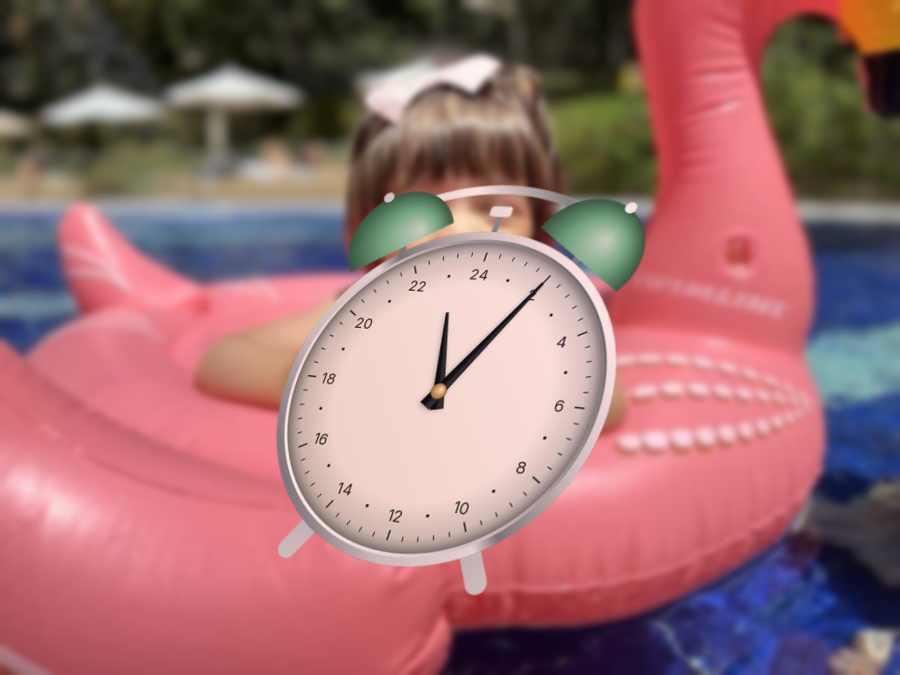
23 h 05 min
